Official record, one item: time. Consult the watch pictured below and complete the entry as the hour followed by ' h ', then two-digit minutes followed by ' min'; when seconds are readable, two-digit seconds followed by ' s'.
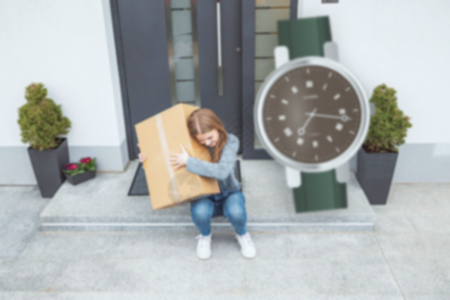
7 h 17 min
